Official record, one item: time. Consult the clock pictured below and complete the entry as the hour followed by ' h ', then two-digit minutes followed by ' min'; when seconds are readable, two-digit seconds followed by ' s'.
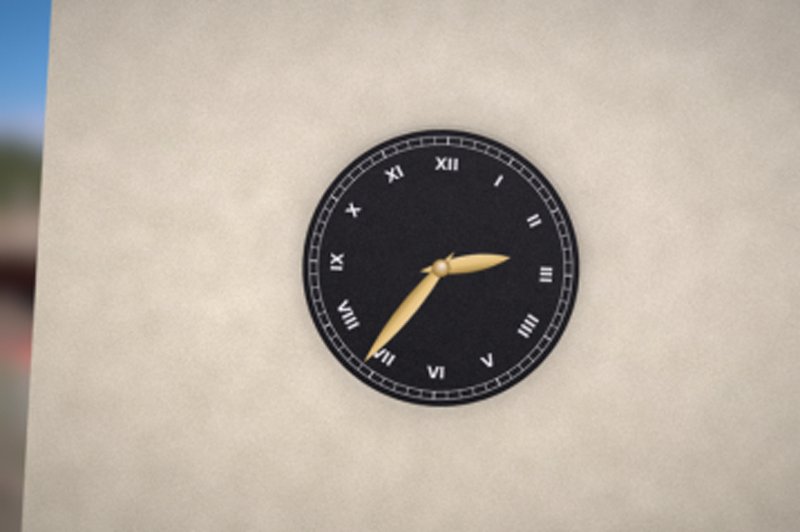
2 h 36 min
